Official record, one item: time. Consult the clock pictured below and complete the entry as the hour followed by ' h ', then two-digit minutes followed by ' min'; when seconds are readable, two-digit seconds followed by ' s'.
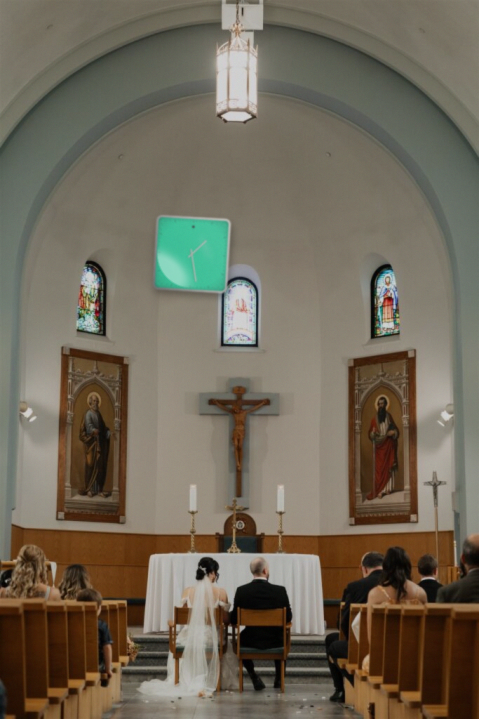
1 h 28 min
